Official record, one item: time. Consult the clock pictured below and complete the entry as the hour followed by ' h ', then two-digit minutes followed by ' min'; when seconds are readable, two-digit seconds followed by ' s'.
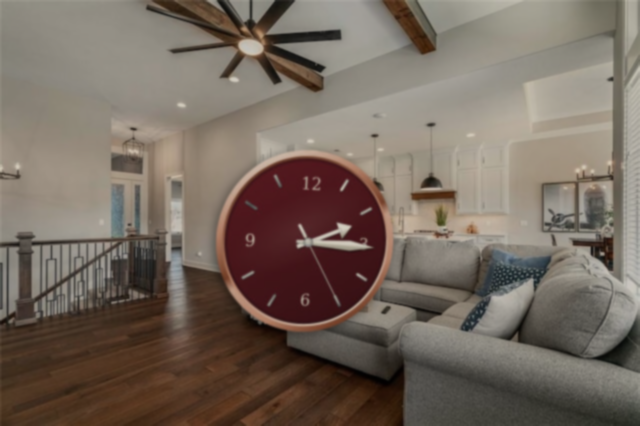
2 h 15 min 25 s
